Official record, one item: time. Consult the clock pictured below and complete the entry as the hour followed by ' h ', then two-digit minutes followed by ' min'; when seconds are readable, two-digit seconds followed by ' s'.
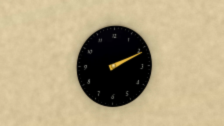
2 h 11 min
